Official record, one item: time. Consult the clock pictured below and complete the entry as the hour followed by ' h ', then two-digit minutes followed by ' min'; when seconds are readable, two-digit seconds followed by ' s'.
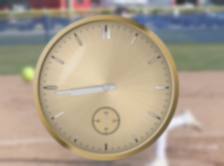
8 h 44 min
